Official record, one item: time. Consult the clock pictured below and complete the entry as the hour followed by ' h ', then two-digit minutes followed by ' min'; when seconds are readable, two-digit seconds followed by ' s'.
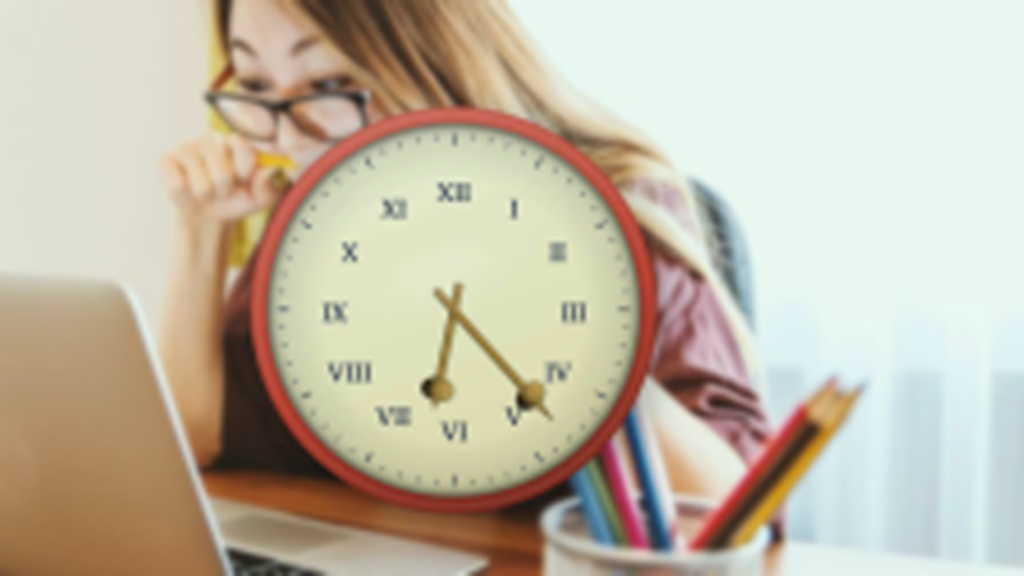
6 h 23 min
